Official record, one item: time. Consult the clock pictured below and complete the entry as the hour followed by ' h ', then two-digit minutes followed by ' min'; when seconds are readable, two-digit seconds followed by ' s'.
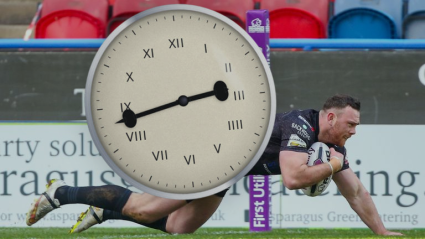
2 h 43 min
